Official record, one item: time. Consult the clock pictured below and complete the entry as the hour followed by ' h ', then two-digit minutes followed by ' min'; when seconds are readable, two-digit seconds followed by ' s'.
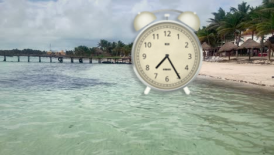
7 h 25 min
